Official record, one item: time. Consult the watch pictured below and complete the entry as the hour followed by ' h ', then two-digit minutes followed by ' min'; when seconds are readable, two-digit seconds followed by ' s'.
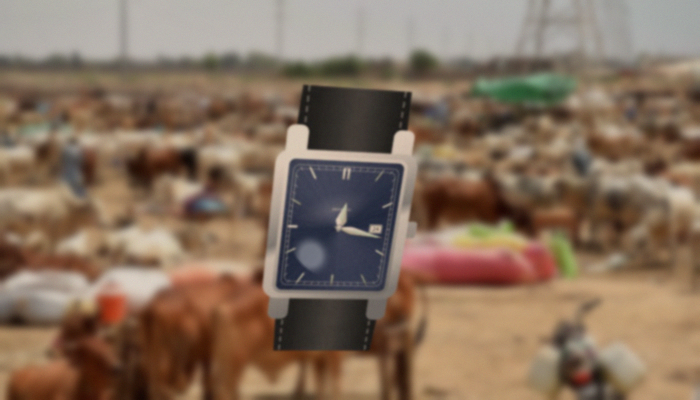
12 h 17 min
